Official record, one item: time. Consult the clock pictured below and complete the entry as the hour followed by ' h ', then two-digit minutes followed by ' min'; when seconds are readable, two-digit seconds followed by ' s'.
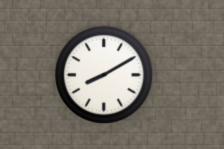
8 h 10 min
